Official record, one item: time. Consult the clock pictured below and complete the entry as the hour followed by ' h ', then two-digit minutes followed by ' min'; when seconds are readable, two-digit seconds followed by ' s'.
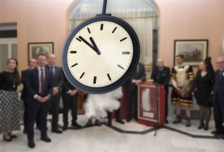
10 h 51 min
